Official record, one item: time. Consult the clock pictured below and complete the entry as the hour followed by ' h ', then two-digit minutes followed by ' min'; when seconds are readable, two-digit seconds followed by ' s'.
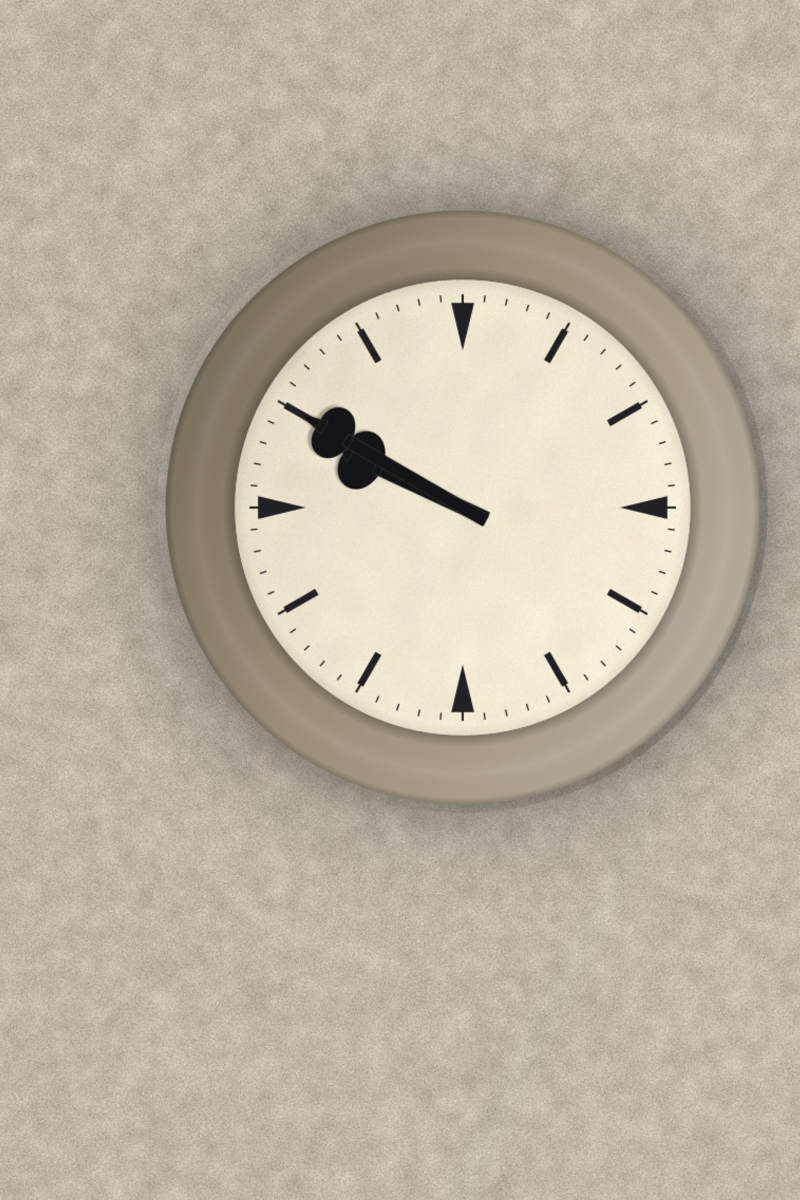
9 h 50 min
